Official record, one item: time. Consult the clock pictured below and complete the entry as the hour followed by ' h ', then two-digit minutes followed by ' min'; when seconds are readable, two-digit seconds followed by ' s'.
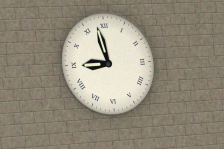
8 h 58 min
